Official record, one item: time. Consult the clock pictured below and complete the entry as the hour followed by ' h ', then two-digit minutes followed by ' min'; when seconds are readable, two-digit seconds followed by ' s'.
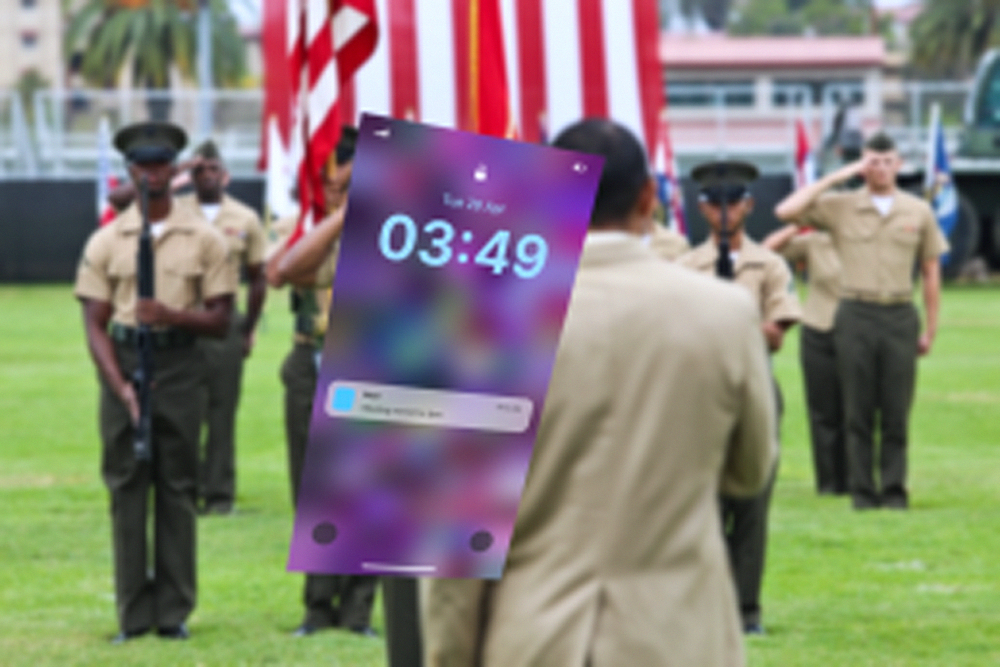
3 h 49 min
